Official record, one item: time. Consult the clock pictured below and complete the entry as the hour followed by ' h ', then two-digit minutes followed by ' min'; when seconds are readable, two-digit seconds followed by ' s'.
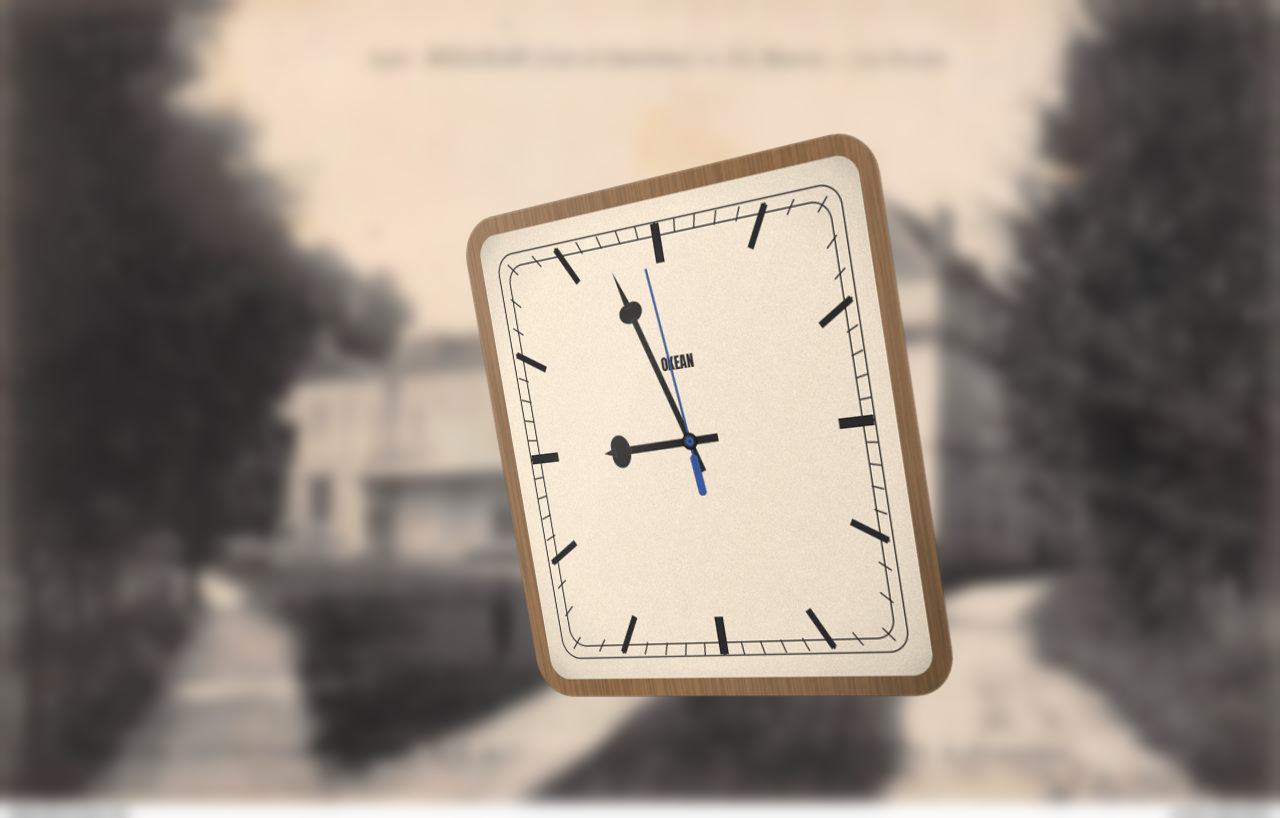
8 h 56 min 59 s
